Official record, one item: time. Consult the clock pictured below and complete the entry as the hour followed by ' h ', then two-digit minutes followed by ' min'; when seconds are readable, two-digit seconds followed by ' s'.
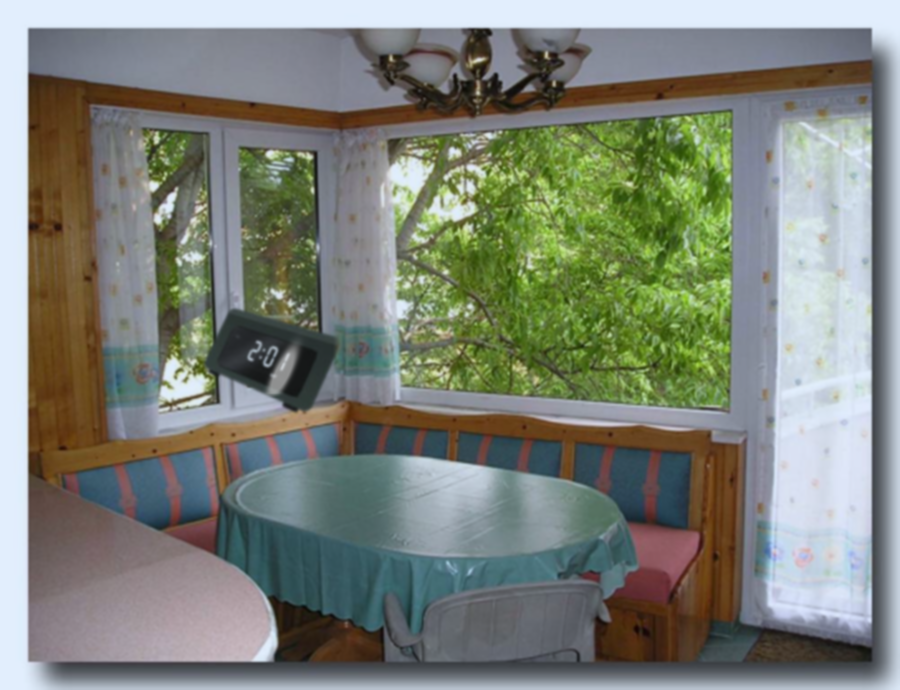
2 h 01 min
